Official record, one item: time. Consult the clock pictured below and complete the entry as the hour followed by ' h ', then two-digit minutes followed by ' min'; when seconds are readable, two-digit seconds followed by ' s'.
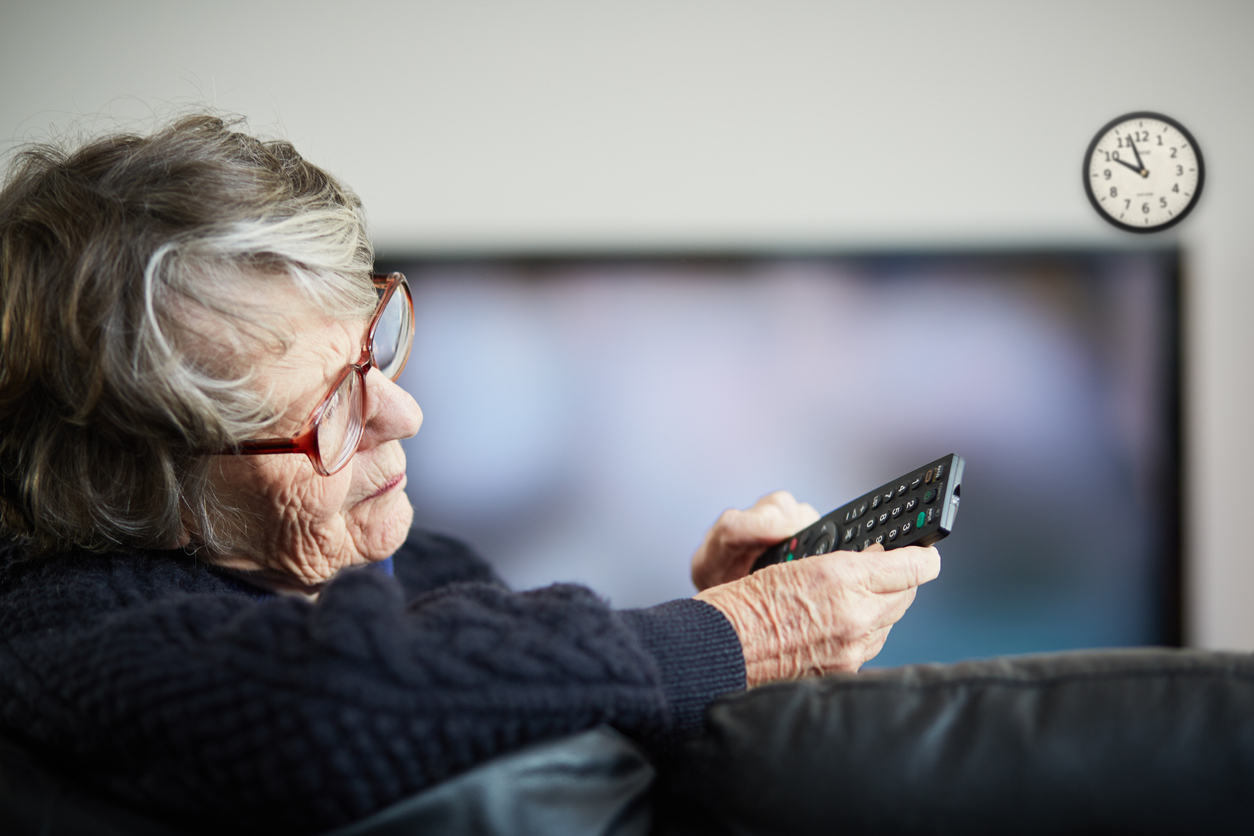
9 h 57 min
